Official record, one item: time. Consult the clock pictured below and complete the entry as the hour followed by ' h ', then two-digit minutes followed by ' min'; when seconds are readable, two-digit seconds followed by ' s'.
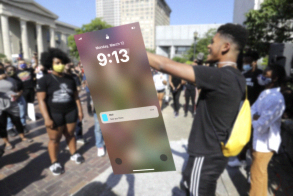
9 h 13 min
